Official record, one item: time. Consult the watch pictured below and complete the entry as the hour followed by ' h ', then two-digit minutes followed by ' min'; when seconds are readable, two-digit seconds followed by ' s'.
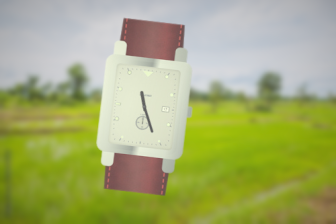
11 h 26 min
